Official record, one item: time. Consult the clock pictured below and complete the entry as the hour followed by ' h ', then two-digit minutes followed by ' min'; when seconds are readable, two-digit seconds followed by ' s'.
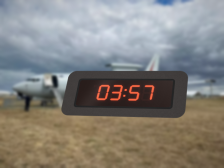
3 h 57 min
